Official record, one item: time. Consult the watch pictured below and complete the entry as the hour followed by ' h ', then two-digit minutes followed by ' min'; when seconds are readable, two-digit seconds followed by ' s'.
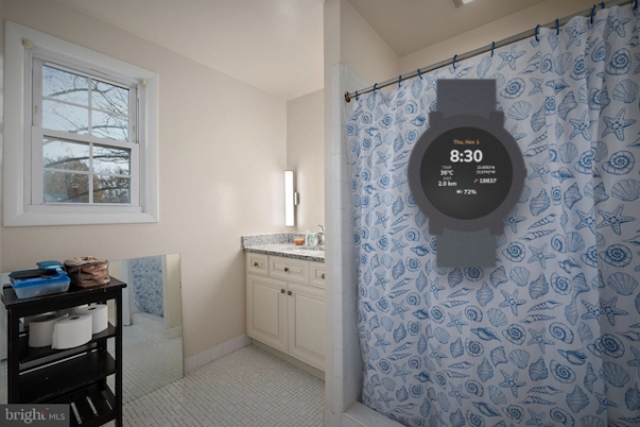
8 h 30 min
